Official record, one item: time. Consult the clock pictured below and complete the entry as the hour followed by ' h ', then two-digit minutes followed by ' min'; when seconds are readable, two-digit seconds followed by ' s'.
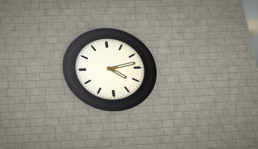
4 h 13 min
